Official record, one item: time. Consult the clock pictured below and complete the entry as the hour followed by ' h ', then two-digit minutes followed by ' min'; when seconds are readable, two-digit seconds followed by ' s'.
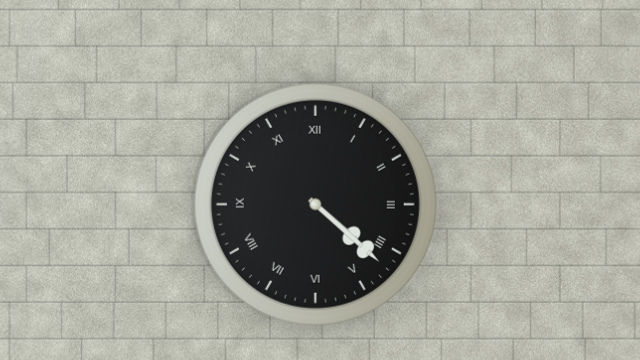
4 h 22 min
